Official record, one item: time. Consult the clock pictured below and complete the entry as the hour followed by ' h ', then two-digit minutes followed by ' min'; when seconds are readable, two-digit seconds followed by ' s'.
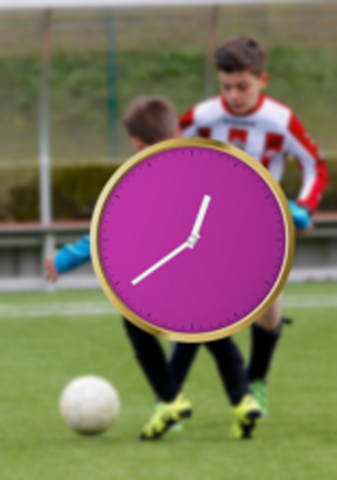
12 h 39 min
